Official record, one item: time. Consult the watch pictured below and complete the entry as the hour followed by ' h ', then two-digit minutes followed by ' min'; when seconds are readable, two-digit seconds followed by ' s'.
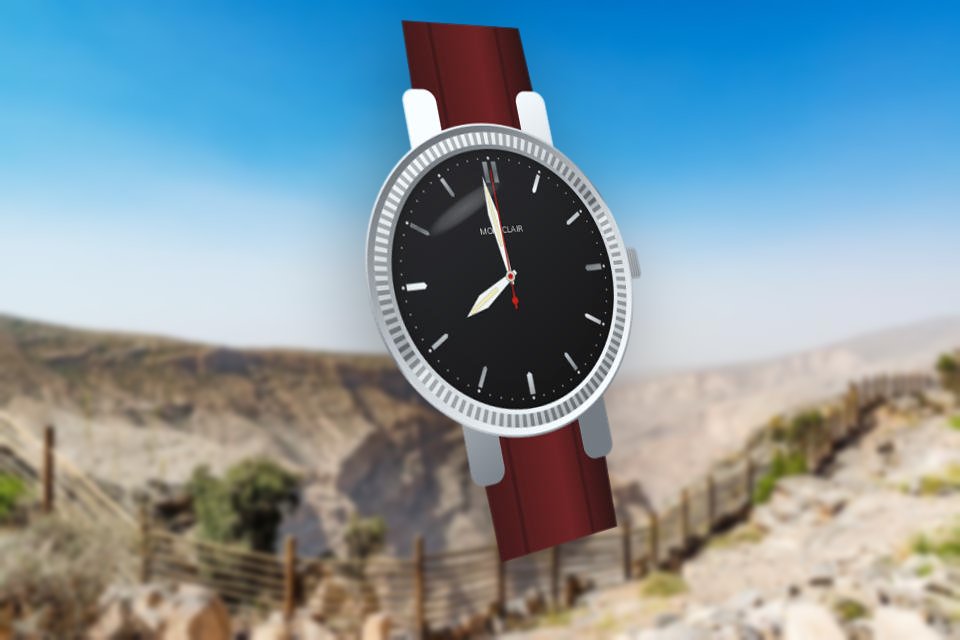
7 h 59 min 00 s
